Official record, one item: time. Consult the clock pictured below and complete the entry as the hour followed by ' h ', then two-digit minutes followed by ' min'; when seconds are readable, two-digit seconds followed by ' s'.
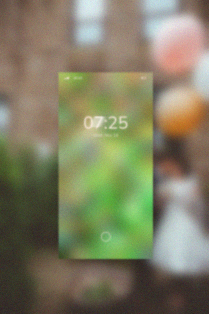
7 h 25 min
